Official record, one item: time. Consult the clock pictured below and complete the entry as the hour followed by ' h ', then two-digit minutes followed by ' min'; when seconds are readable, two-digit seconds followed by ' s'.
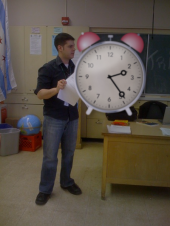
2 h 24 min
